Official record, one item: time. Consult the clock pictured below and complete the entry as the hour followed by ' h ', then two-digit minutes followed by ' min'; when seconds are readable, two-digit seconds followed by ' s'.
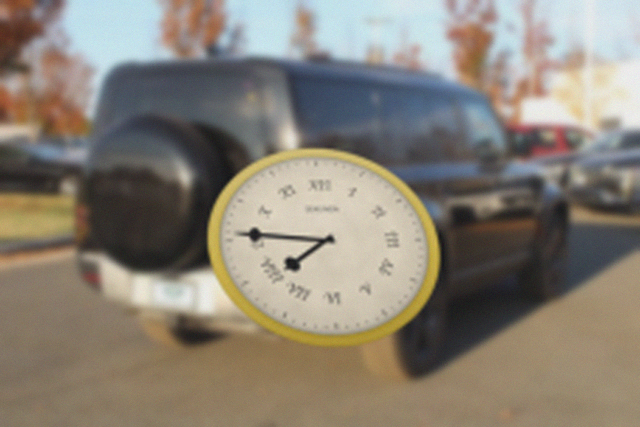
7 h 46 min
